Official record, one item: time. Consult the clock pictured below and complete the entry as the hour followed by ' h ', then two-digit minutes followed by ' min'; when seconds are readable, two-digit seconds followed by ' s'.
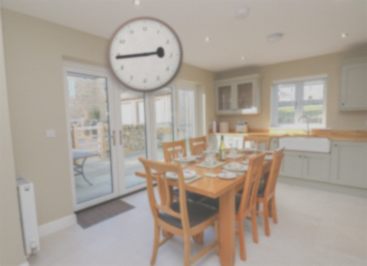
2 h 44 min
